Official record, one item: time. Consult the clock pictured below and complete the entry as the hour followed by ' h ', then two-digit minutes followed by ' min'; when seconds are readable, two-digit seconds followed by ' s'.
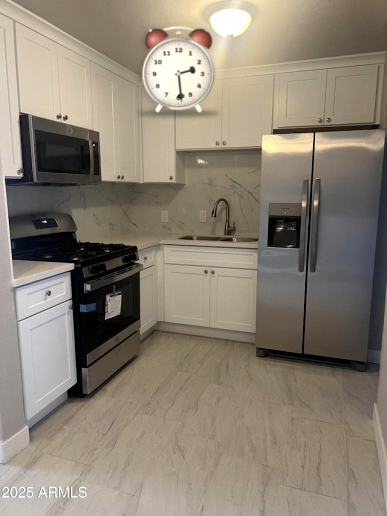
2 h 29 min
